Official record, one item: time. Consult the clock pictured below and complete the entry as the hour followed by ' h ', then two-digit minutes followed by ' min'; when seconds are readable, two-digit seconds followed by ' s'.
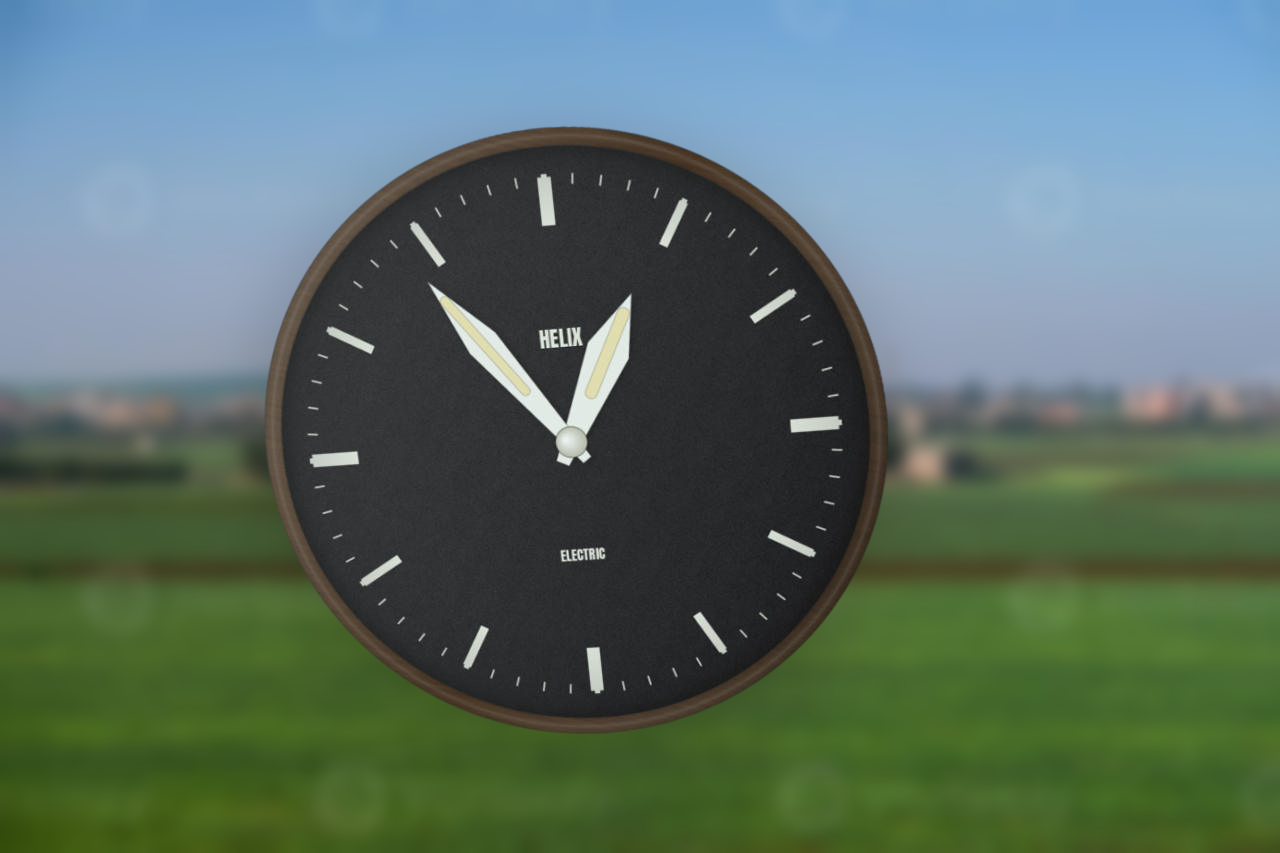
12 h 54 min
